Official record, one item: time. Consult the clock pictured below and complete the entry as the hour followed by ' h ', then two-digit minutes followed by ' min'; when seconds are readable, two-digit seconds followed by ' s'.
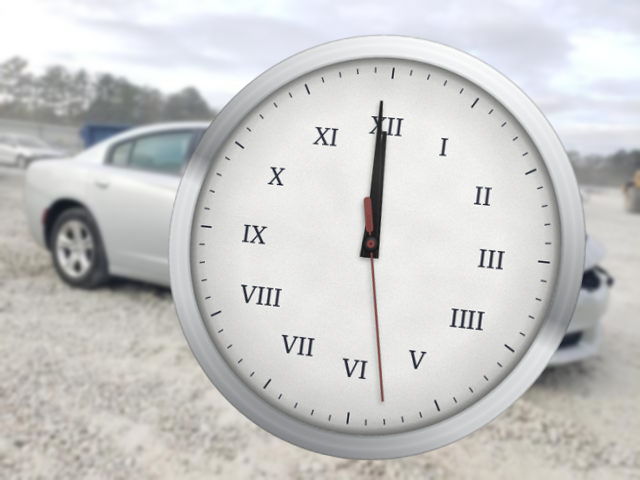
11 h 59 min 28 s
